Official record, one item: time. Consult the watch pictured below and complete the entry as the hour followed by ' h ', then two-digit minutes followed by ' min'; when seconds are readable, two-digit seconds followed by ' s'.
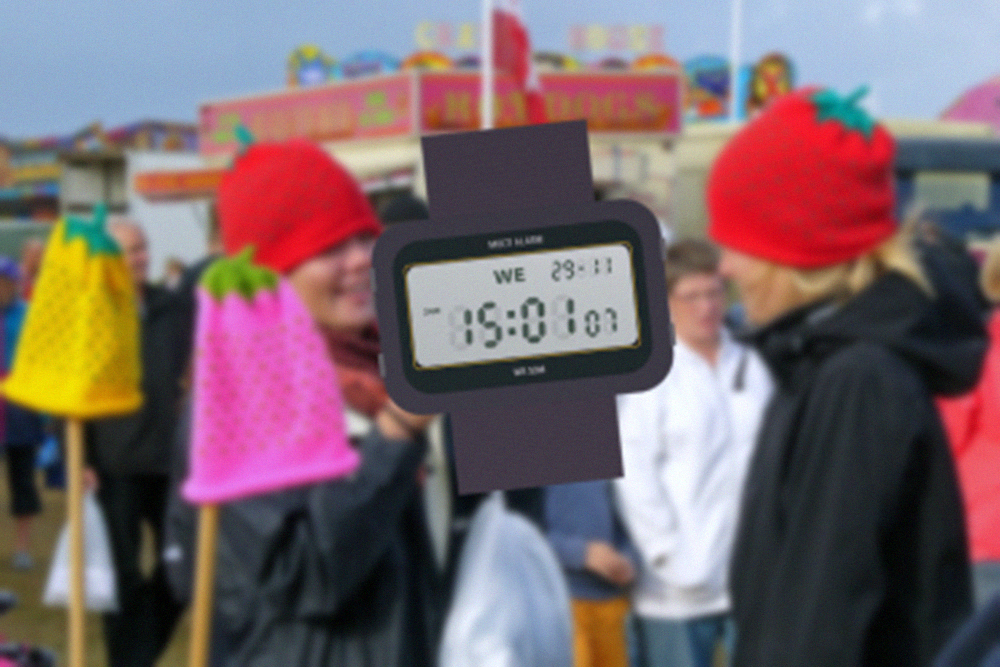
15 h 01 min 07 s
